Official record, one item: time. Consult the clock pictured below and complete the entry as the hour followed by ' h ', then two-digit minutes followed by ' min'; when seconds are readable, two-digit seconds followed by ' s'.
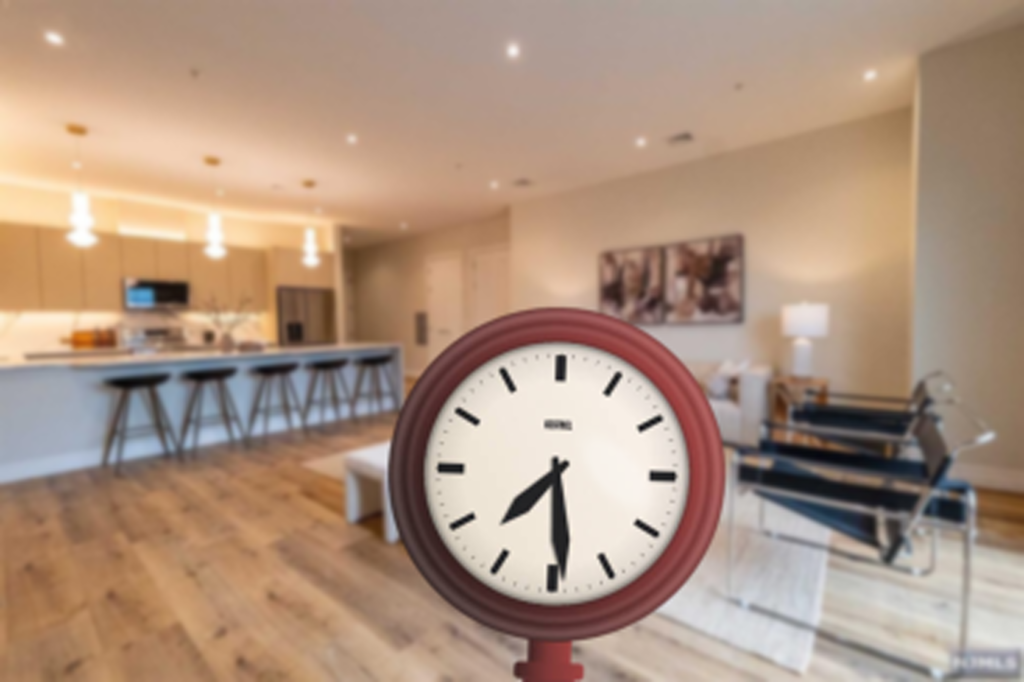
7 h 29 min
